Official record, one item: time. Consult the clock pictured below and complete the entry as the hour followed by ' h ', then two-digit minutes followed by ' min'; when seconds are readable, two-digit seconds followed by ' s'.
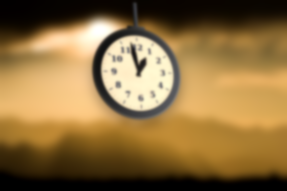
12 h 58 min
